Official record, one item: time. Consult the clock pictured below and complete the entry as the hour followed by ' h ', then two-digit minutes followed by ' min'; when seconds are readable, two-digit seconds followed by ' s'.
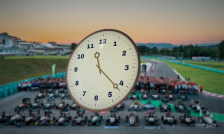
11 h 22 min
